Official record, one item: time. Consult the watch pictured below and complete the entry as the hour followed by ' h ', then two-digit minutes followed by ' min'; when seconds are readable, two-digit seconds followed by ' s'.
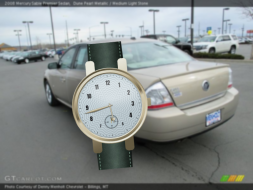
5 h 43 min
